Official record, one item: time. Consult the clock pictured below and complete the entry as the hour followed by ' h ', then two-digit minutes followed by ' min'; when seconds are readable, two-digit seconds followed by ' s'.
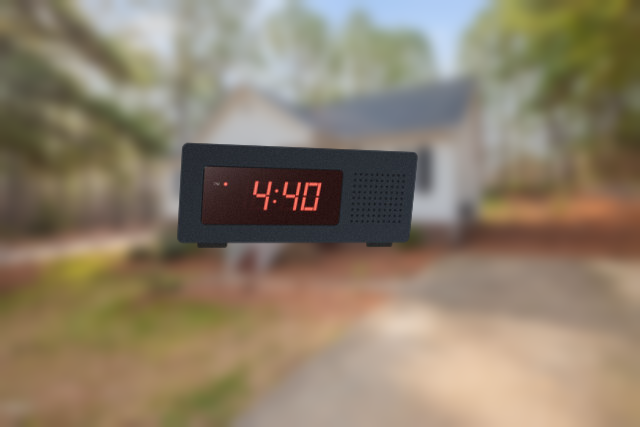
4 h 40 min
